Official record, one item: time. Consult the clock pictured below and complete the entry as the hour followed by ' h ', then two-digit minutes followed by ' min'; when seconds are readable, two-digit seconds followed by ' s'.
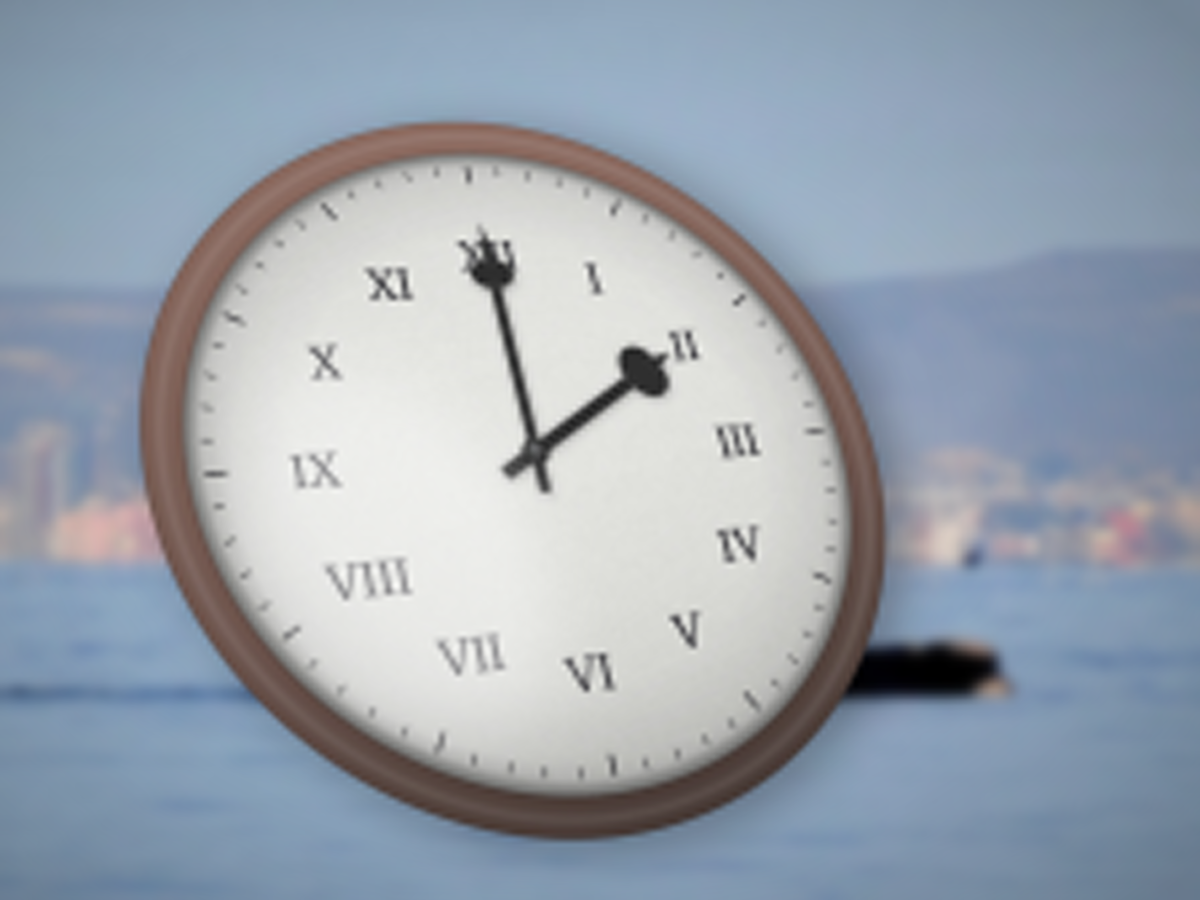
2 h 00 min
